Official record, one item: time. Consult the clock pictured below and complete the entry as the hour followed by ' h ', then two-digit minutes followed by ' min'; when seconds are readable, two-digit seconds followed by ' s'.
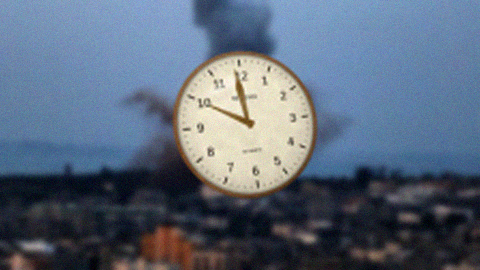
9 h 59 min
